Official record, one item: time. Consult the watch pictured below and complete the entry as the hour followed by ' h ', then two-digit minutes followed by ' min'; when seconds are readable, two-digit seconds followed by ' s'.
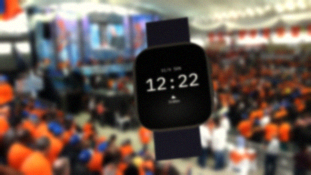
12 h 22 min
